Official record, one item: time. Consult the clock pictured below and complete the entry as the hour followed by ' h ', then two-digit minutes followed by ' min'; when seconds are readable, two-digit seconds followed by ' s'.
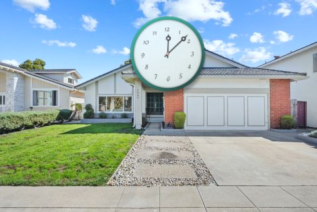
12 h 08 min
